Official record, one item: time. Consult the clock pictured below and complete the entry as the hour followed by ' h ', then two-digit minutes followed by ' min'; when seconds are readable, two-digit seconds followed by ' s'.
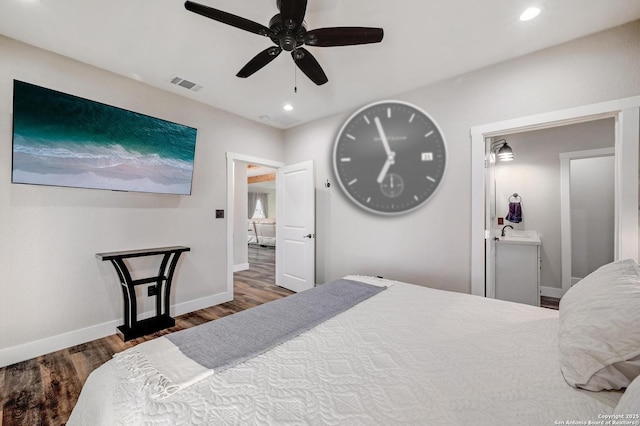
6 h 57 min
